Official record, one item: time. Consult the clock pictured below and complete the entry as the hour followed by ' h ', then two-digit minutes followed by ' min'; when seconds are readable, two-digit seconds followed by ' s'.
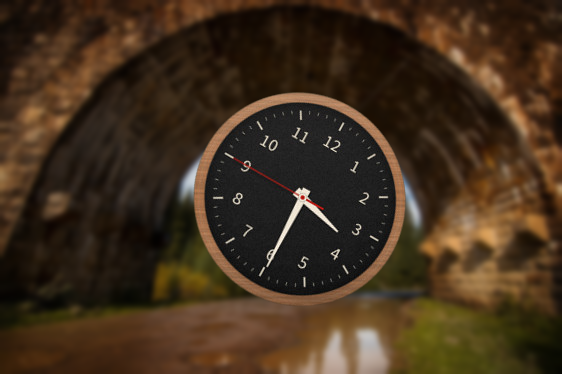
3 h 29 min 45 s
